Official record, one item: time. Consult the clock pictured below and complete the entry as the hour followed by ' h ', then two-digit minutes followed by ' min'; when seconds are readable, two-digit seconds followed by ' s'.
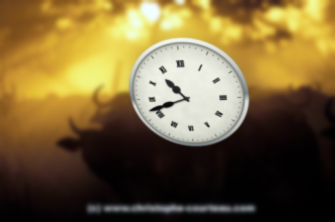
10 h 42 min
